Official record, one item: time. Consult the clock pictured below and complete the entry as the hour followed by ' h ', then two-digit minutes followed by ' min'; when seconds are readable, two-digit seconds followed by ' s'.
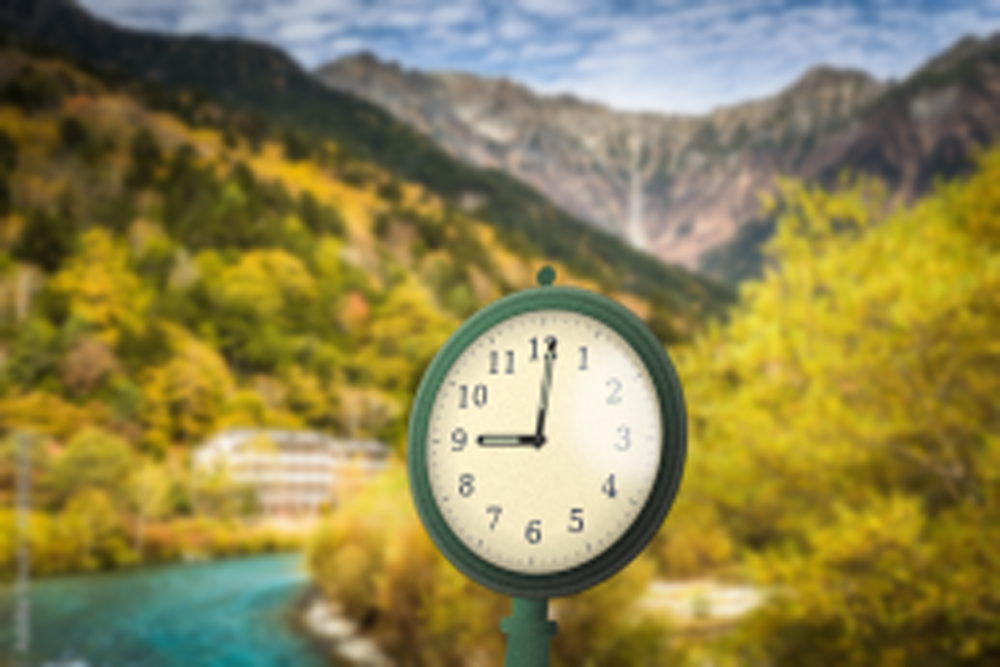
9 h 01 min
